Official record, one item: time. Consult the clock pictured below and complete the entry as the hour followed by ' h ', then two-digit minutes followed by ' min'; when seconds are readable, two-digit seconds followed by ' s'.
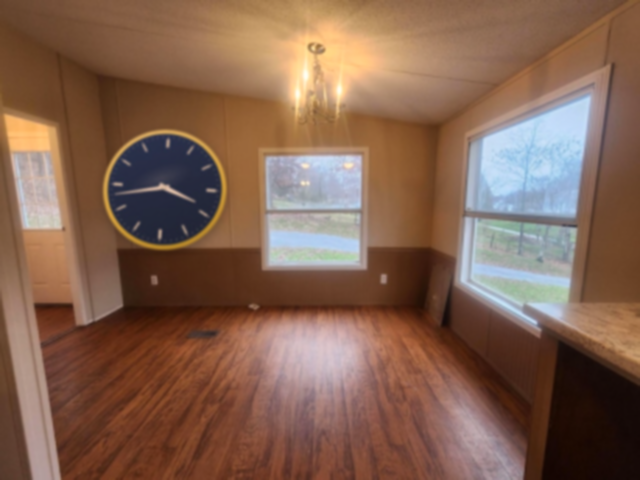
3 h 43 min
